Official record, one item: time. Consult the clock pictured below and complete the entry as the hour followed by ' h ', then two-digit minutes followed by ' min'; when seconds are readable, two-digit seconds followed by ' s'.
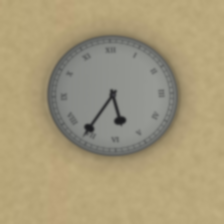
5 h 36 min
